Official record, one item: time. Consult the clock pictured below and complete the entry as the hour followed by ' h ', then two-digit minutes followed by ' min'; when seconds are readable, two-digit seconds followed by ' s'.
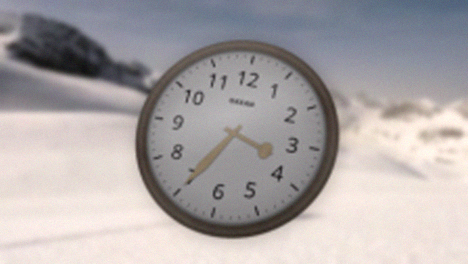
3 h 35 min
